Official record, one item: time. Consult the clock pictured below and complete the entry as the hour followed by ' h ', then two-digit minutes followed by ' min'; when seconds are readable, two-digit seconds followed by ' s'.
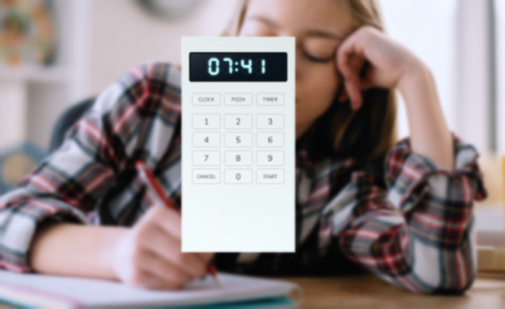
7 h 41 min
